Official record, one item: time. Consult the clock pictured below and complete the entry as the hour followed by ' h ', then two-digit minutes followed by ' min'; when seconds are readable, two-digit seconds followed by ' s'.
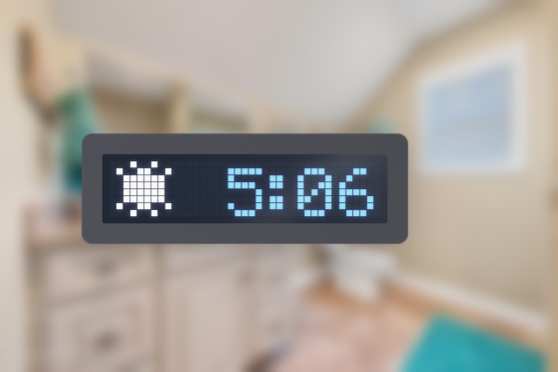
5 h 06 min
